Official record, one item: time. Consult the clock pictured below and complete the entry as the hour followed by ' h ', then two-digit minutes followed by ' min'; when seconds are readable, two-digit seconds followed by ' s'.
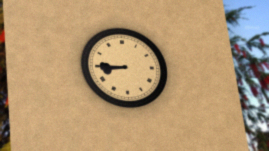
8 h 45 min
